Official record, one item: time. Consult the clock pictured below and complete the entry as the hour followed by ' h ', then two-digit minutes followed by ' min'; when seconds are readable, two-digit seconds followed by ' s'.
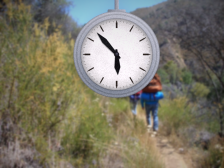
5 h 53 min
